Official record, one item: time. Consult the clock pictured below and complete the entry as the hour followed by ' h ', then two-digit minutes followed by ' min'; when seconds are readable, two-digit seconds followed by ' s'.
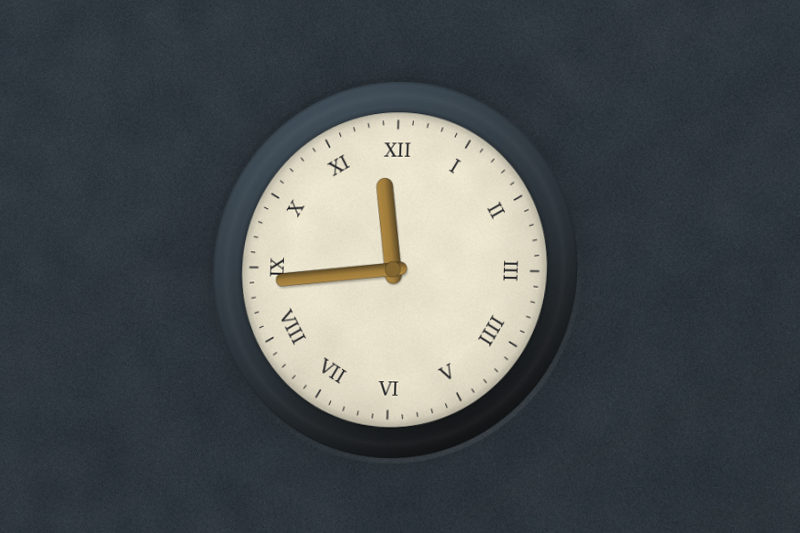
11 h 44 min
